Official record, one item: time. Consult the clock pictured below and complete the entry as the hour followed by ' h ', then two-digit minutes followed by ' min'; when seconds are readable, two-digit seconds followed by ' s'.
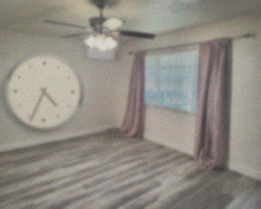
4 h 34 min
